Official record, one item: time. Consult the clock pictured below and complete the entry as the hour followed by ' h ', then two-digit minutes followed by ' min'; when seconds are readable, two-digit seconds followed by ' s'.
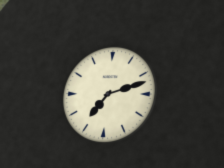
7 h 12 min
